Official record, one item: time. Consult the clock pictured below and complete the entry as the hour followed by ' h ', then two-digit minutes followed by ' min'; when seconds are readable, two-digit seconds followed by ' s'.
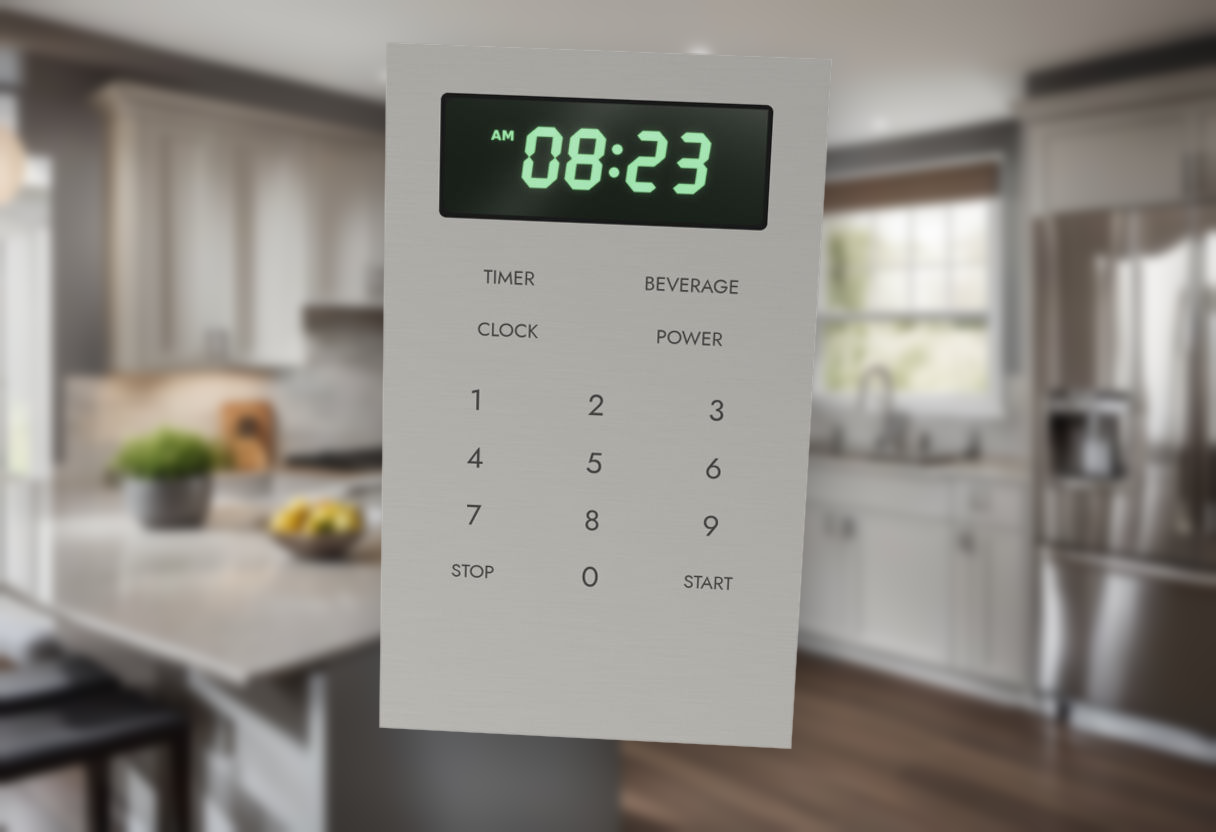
8 h 23 min
